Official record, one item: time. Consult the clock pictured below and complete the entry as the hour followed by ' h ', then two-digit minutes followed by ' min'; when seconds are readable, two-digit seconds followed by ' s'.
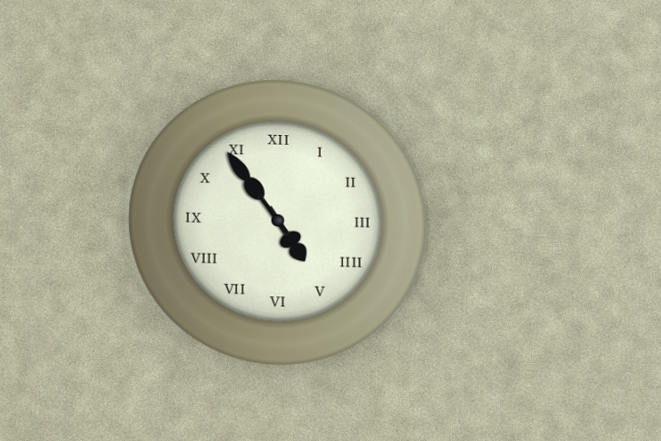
4 h 54 min
